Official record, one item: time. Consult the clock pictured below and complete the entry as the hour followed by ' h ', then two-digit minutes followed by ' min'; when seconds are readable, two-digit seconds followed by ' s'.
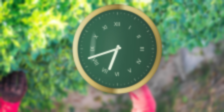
6 h 42 min
